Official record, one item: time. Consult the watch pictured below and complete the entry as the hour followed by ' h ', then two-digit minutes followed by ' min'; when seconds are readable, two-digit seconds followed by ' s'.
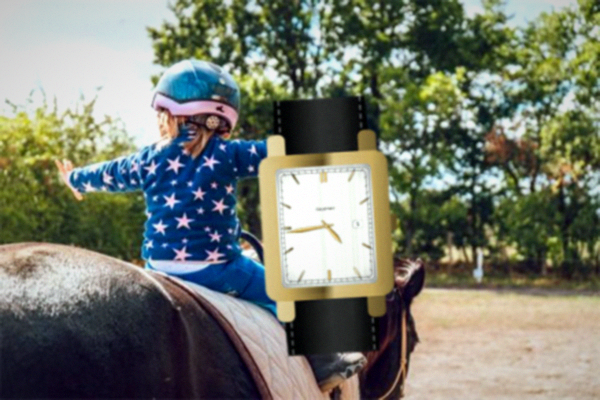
4 h 44 min
